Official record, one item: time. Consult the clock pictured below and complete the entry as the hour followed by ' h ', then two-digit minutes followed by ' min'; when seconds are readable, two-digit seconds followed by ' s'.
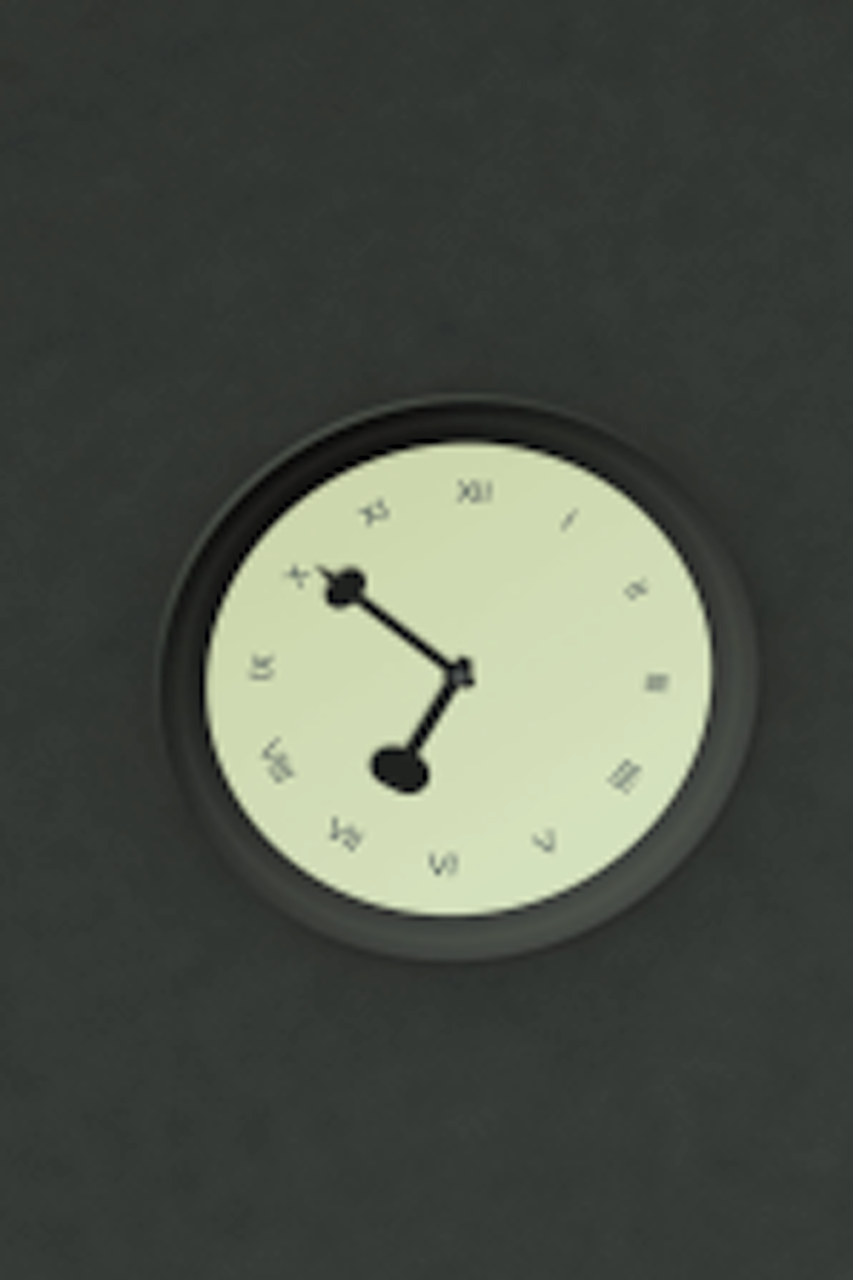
6 h 51 min
